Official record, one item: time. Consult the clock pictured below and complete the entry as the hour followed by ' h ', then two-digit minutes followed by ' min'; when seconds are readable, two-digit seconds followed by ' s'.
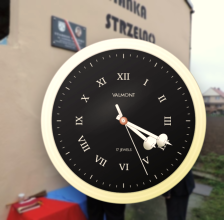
4 h 19 min 26 s
